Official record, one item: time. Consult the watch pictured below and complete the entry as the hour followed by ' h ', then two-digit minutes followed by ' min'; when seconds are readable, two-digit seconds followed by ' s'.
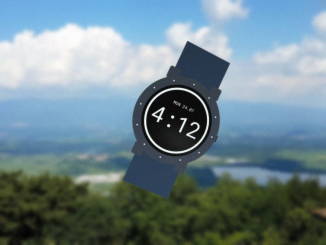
4 h 12 min
